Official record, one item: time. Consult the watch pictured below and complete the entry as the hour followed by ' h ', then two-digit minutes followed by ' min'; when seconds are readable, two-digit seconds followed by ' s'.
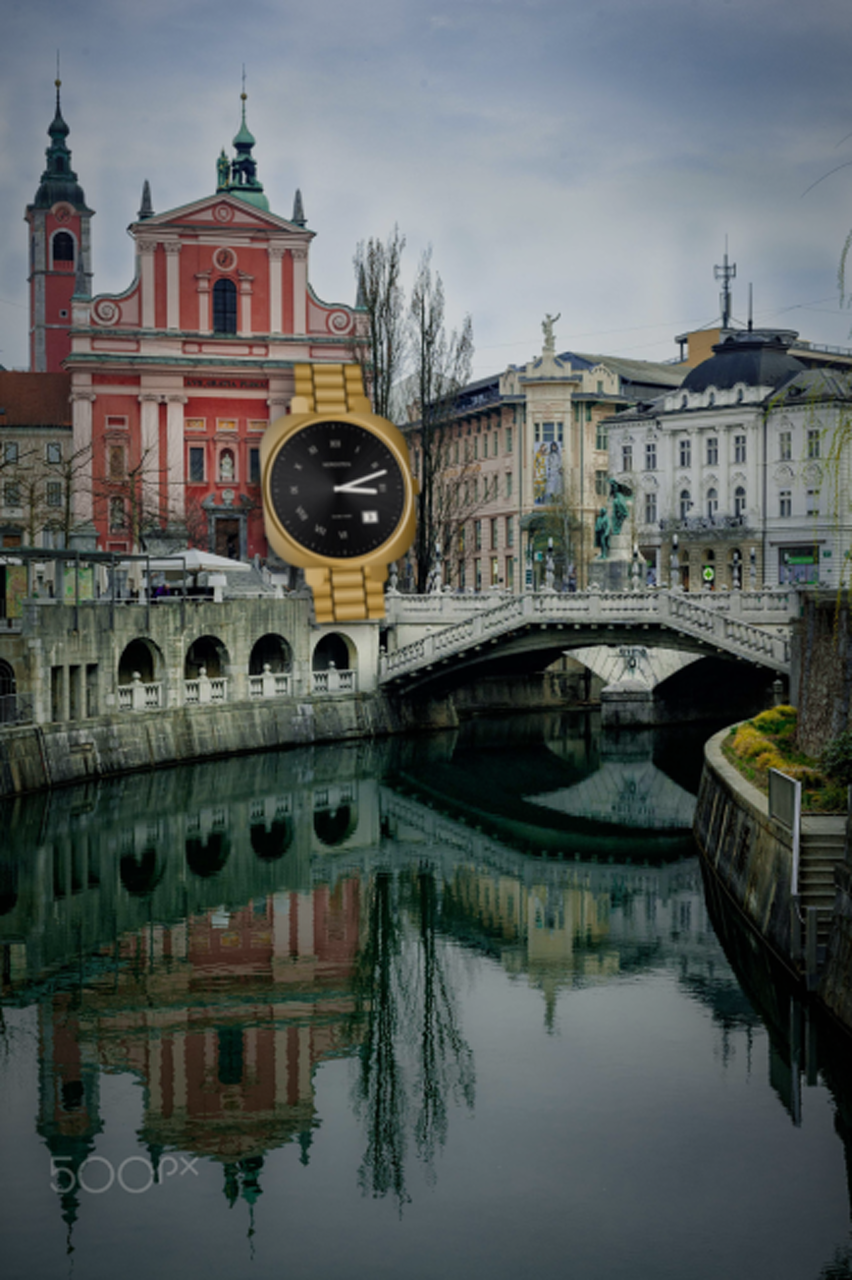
3 h 12 min
